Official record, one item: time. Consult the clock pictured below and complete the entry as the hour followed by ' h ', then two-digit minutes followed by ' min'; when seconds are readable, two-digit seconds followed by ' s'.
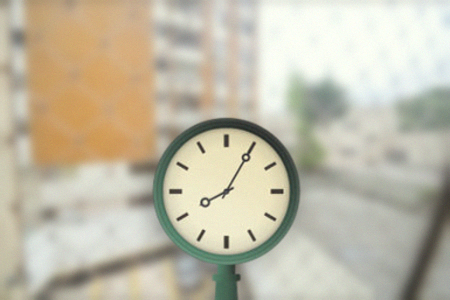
8 h 05 min
